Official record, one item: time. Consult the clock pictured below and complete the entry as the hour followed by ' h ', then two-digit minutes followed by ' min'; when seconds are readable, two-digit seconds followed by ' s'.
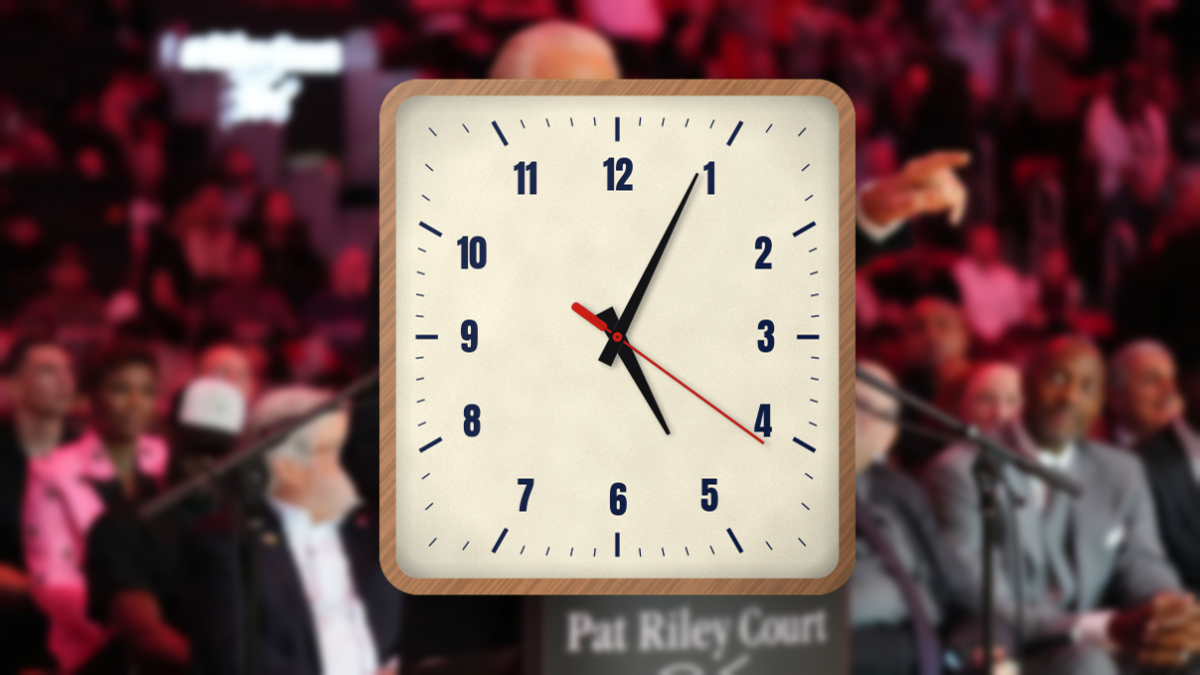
5 h 04 min 21 s
